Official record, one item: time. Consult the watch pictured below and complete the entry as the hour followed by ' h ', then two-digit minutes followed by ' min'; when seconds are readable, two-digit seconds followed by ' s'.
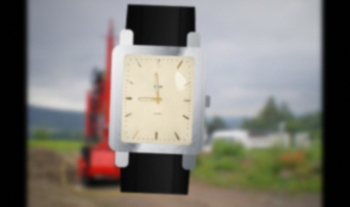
8 h 59 min
